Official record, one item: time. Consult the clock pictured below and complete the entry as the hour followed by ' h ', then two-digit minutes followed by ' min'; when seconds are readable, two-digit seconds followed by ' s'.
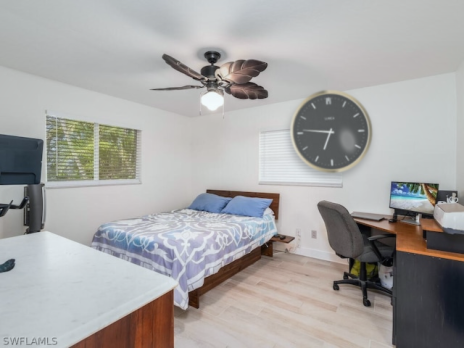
6 h 46 min
